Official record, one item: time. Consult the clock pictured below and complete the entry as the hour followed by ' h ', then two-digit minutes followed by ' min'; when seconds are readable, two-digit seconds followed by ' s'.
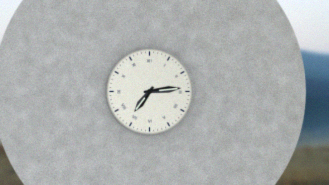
7 h 14 min
